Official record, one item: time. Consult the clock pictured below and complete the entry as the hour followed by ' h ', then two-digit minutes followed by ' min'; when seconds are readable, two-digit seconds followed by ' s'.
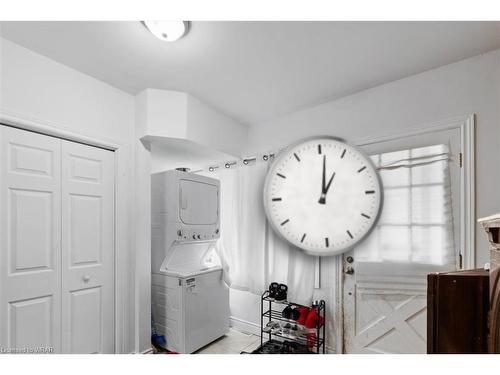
1 h 01 min
